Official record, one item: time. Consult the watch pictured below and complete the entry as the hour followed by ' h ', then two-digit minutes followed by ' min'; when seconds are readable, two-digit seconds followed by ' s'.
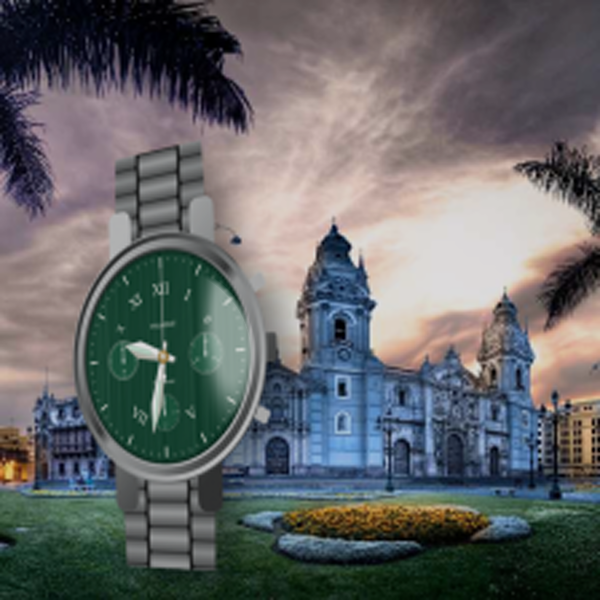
9 h 32 min
